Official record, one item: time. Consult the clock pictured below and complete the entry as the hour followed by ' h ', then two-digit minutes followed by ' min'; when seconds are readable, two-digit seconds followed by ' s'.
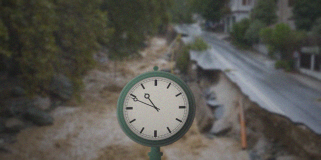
10 h 49 min
